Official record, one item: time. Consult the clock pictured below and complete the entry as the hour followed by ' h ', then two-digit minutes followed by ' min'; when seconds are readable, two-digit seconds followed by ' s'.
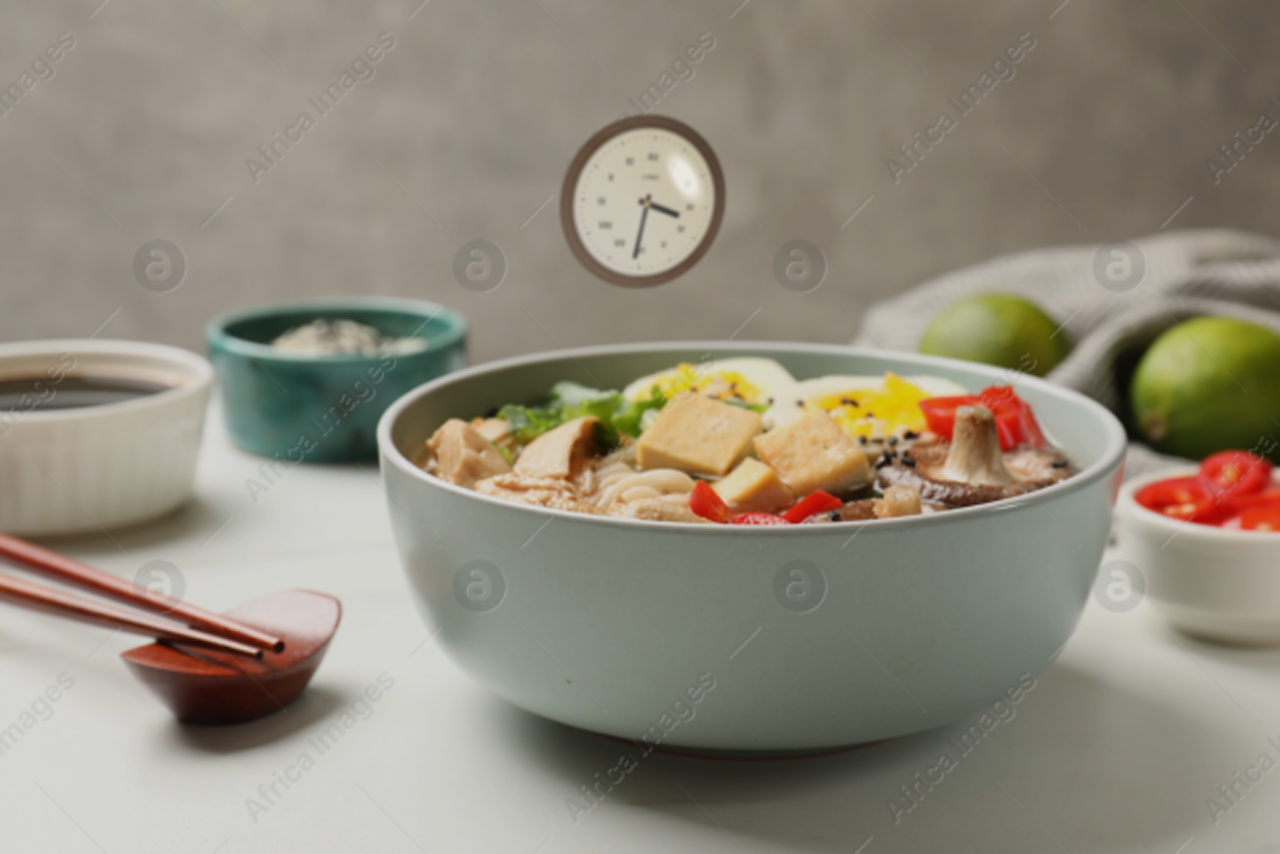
3 h 31 min
